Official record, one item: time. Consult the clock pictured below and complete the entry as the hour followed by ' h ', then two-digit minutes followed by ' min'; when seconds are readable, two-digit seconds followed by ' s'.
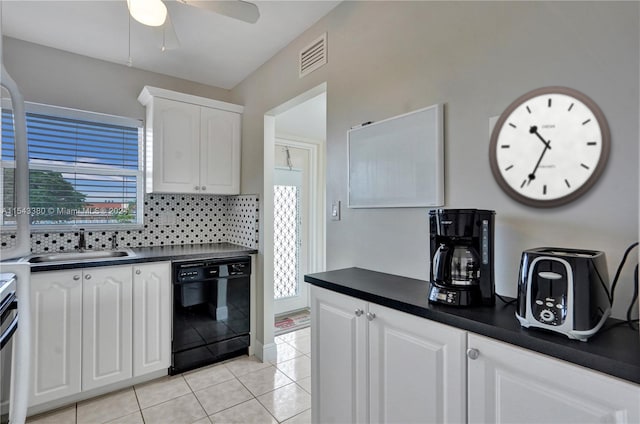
10 h 34 min
